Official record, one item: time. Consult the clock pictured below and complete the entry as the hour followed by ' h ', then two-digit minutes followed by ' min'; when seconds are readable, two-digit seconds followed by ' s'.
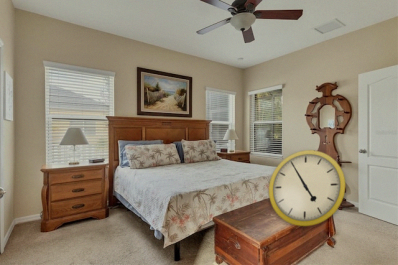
4 h 55 min
